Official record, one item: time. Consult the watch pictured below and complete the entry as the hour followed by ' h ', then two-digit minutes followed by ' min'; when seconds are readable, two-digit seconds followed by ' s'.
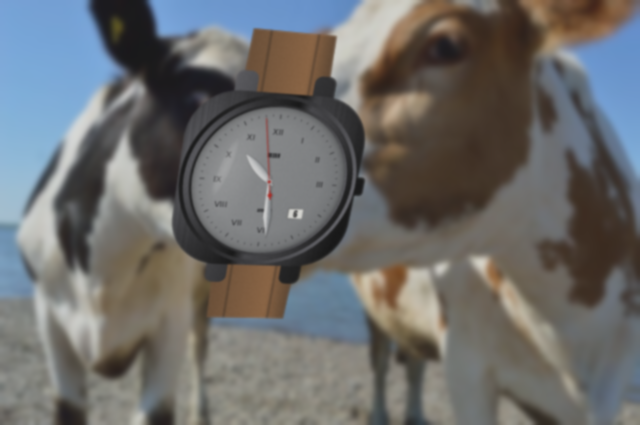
10 h 28 min 58 s
